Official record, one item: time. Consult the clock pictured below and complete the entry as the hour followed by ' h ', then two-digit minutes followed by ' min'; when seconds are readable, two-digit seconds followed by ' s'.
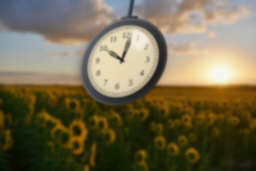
10 h 02 min
